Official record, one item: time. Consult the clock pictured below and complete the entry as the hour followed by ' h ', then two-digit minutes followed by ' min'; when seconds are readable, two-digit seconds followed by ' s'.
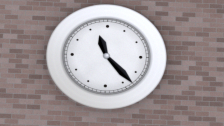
11 h 23 min
